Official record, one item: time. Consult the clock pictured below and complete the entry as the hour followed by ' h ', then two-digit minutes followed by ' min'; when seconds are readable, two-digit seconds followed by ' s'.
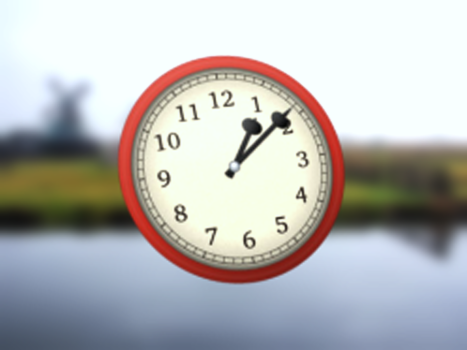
1 h 09 min
